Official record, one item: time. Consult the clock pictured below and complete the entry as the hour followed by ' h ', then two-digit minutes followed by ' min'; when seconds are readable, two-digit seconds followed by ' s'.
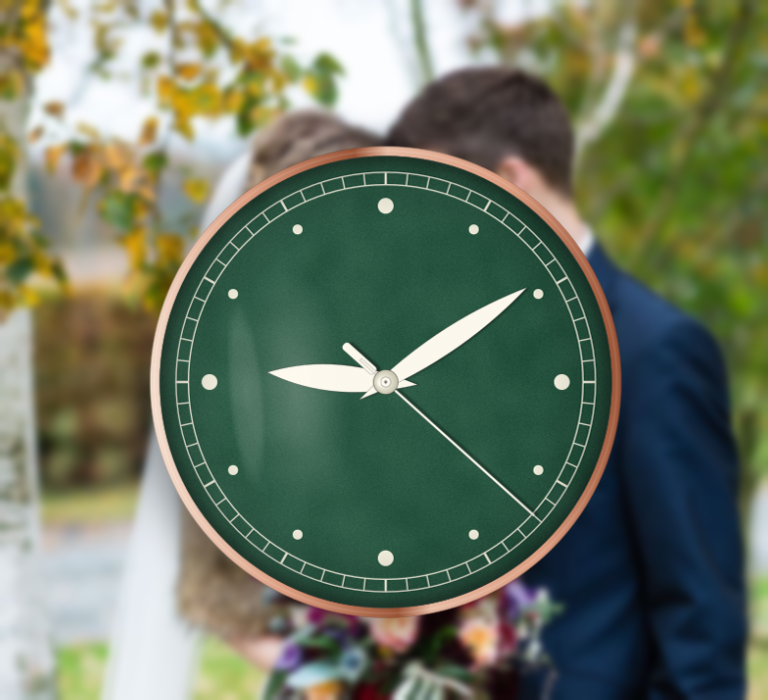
9 h 09 min 22 s
